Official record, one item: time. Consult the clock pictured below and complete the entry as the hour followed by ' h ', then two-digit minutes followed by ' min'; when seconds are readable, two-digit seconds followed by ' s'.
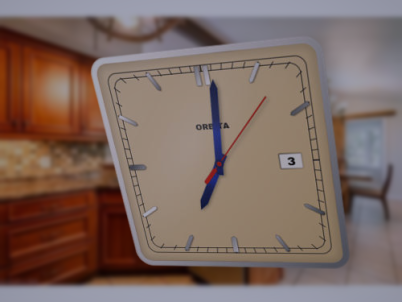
7 h 01 min 07 s
